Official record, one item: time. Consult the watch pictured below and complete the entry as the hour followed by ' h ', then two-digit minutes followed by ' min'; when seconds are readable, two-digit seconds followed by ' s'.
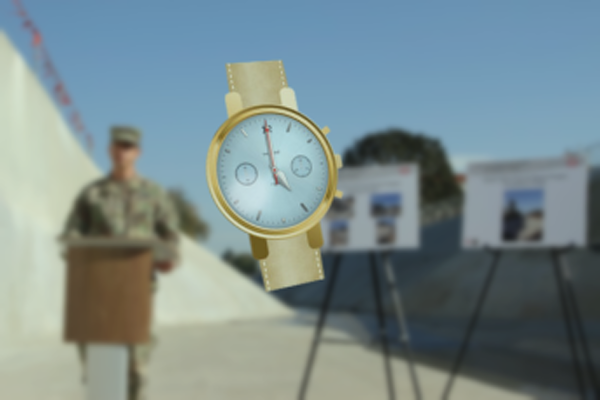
5 h 00 min
